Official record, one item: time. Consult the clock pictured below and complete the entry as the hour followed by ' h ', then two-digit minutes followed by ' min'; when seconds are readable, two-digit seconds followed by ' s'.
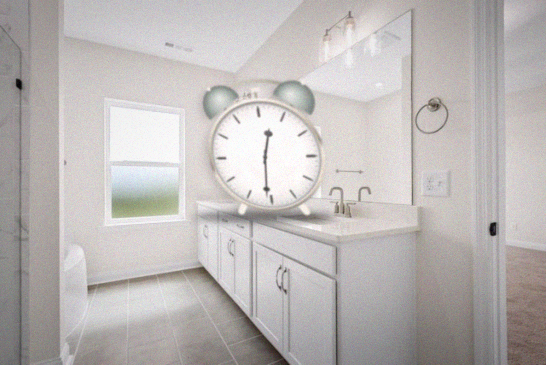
12 h 31 min
